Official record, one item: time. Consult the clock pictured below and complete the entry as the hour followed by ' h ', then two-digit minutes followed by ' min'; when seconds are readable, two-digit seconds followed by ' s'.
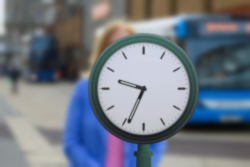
9 h 34 min
